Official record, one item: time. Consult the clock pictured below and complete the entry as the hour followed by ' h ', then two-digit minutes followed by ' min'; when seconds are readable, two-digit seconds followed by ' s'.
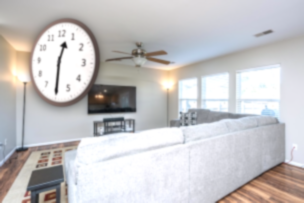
12 h 30 min
